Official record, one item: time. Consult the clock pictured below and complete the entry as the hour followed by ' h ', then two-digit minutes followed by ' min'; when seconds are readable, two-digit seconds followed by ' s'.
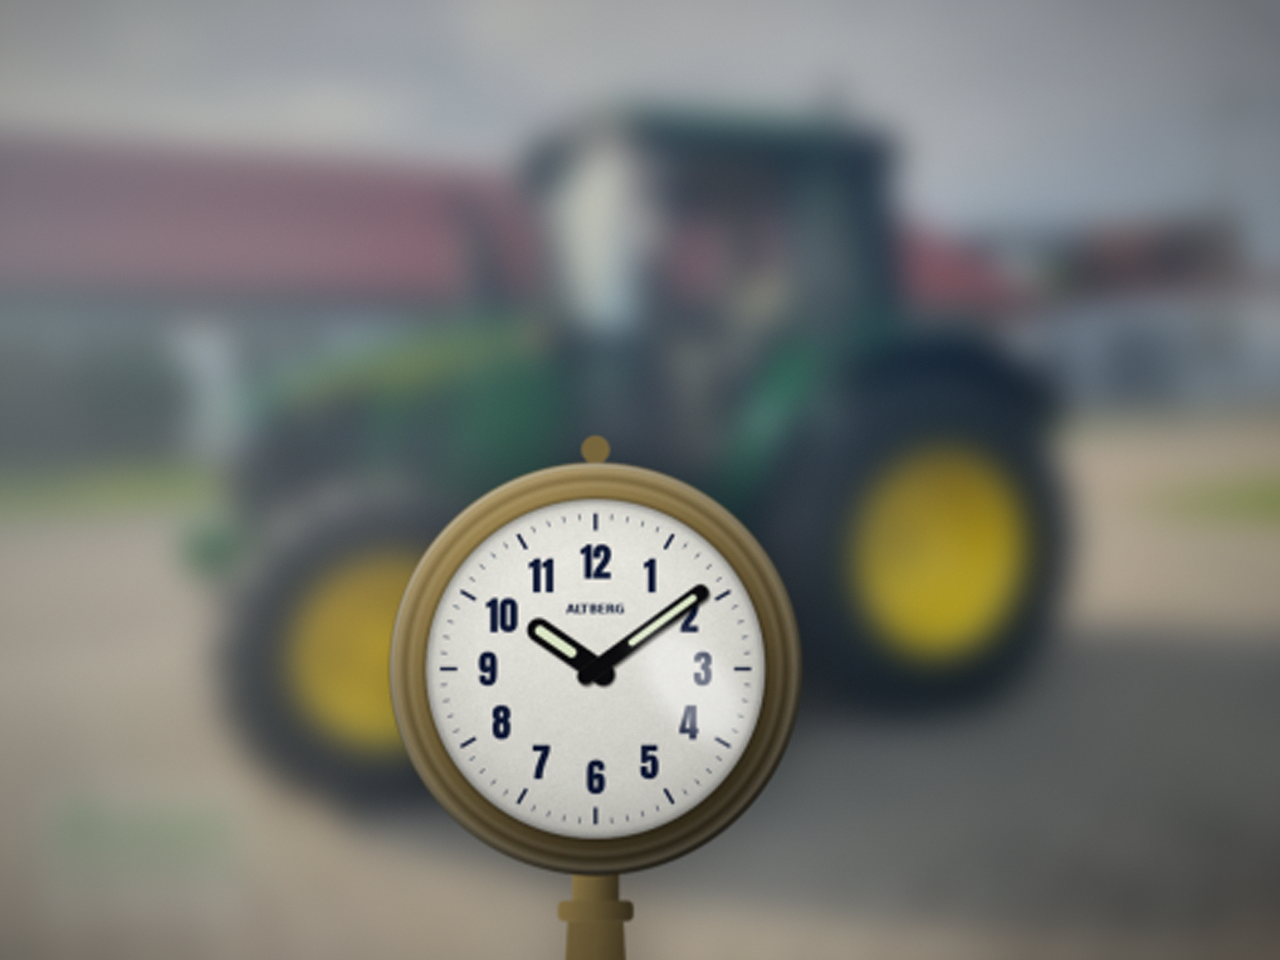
10 h 09 min
